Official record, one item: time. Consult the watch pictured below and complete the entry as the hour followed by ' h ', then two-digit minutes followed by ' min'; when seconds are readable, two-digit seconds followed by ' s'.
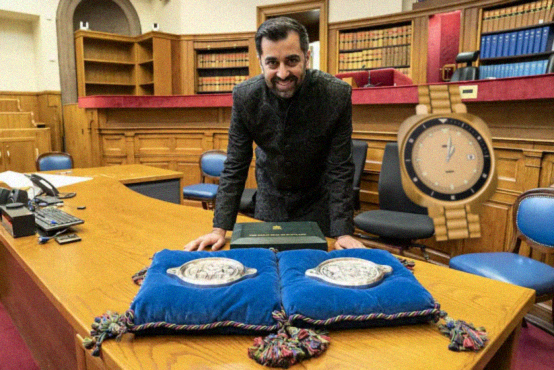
1 h 02 min
